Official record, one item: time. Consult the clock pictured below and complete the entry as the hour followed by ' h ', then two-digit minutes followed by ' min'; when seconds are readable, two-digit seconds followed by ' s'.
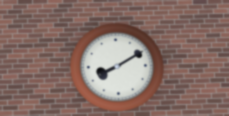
8 h 10 min
